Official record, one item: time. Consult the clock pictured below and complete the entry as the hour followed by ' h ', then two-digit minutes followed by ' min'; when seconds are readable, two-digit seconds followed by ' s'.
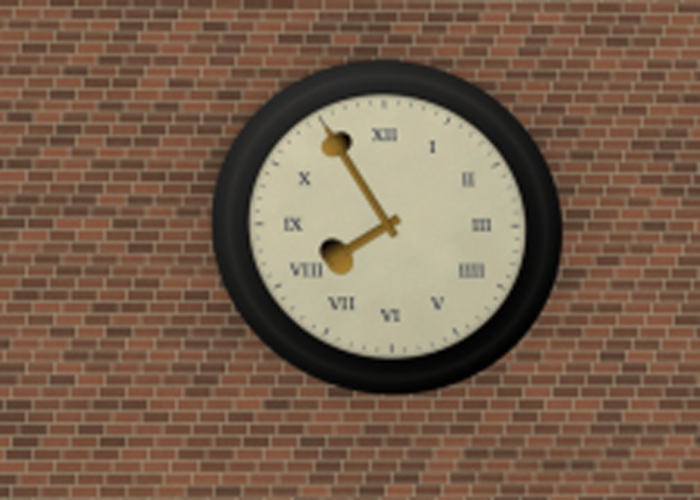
7 h 55 min
